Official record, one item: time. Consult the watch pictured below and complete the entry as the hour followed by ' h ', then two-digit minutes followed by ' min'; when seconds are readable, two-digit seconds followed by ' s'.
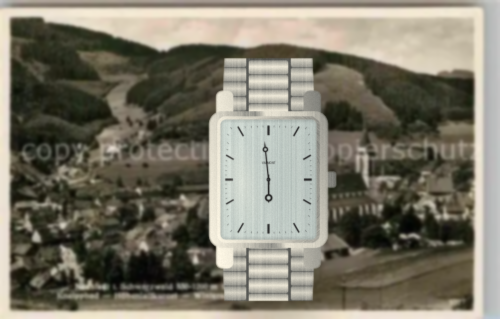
5 h 59 min
